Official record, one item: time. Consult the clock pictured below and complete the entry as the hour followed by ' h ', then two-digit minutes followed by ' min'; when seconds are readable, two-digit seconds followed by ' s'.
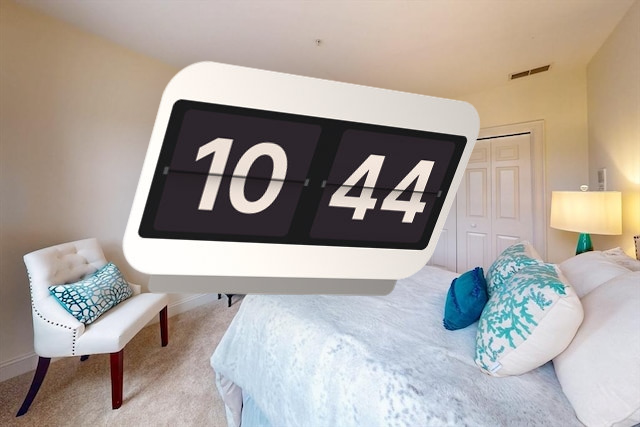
10 h 44 min
